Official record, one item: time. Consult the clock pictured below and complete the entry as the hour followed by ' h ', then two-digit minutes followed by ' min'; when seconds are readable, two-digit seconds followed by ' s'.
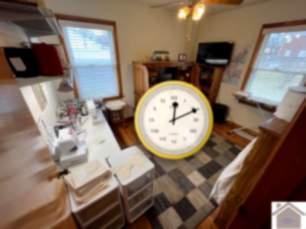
12 h 11 min
